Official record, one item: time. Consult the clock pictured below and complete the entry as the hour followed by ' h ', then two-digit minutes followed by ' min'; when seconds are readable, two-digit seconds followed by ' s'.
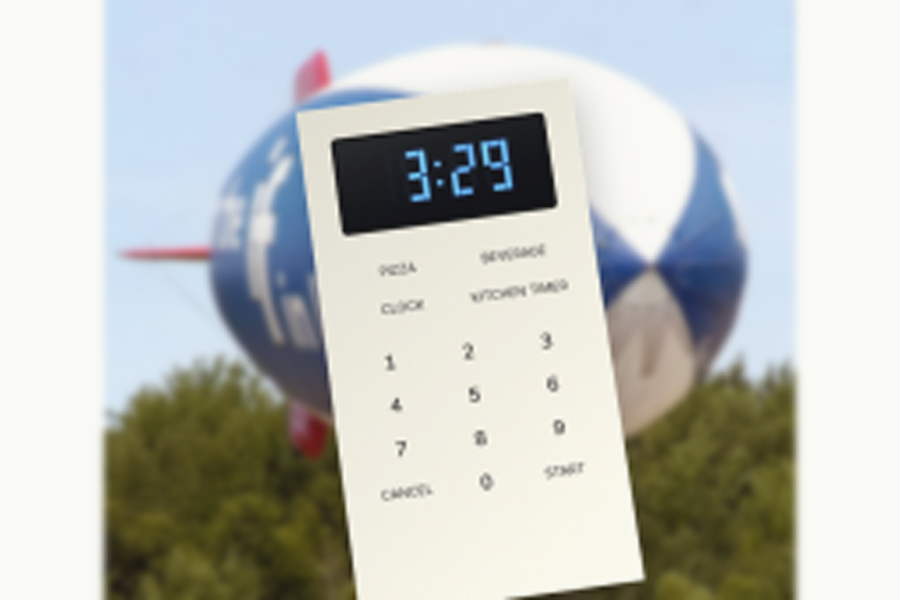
3 h 29 min
